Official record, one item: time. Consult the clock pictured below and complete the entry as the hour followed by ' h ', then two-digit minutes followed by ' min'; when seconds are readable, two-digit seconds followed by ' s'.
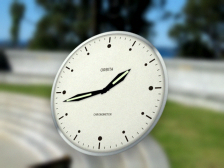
1 h 43 min
